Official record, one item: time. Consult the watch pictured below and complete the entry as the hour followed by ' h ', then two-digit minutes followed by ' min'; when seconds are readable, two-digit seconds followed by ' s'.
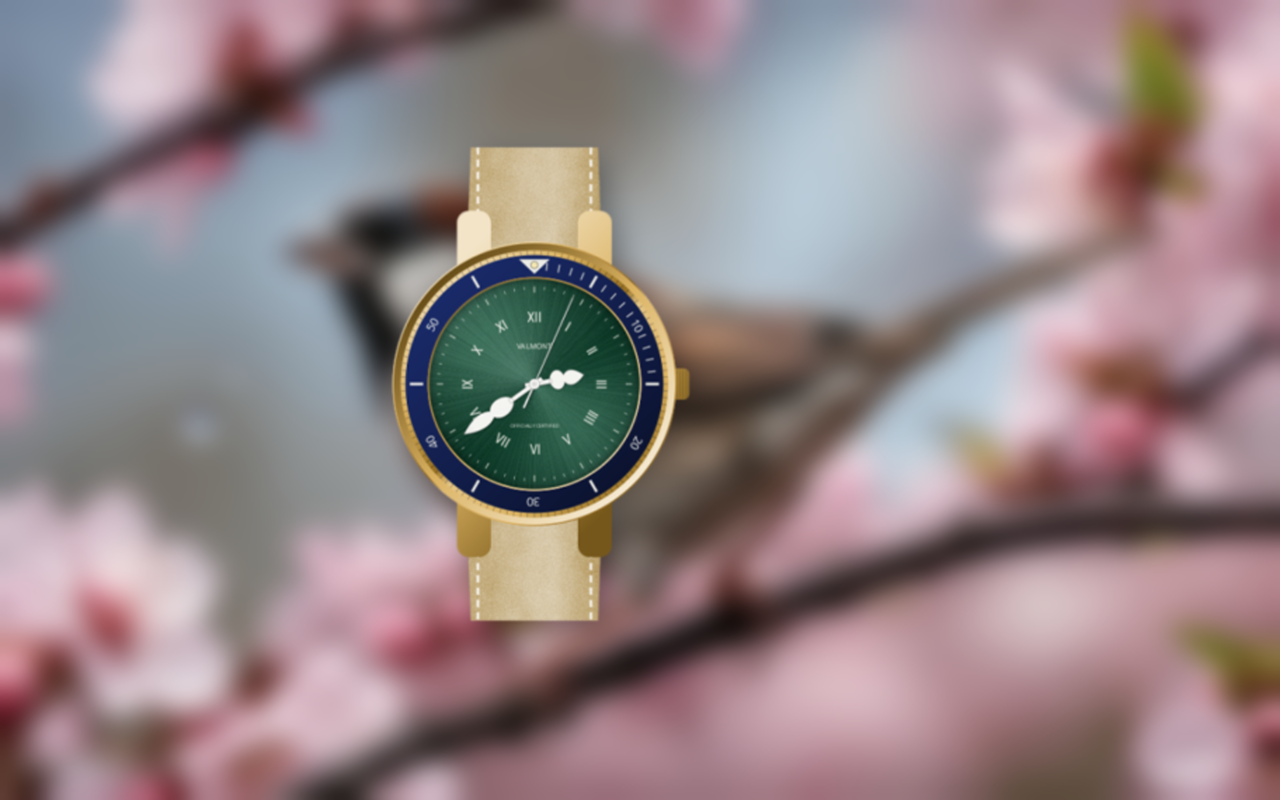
2 h 39 min 04 s
